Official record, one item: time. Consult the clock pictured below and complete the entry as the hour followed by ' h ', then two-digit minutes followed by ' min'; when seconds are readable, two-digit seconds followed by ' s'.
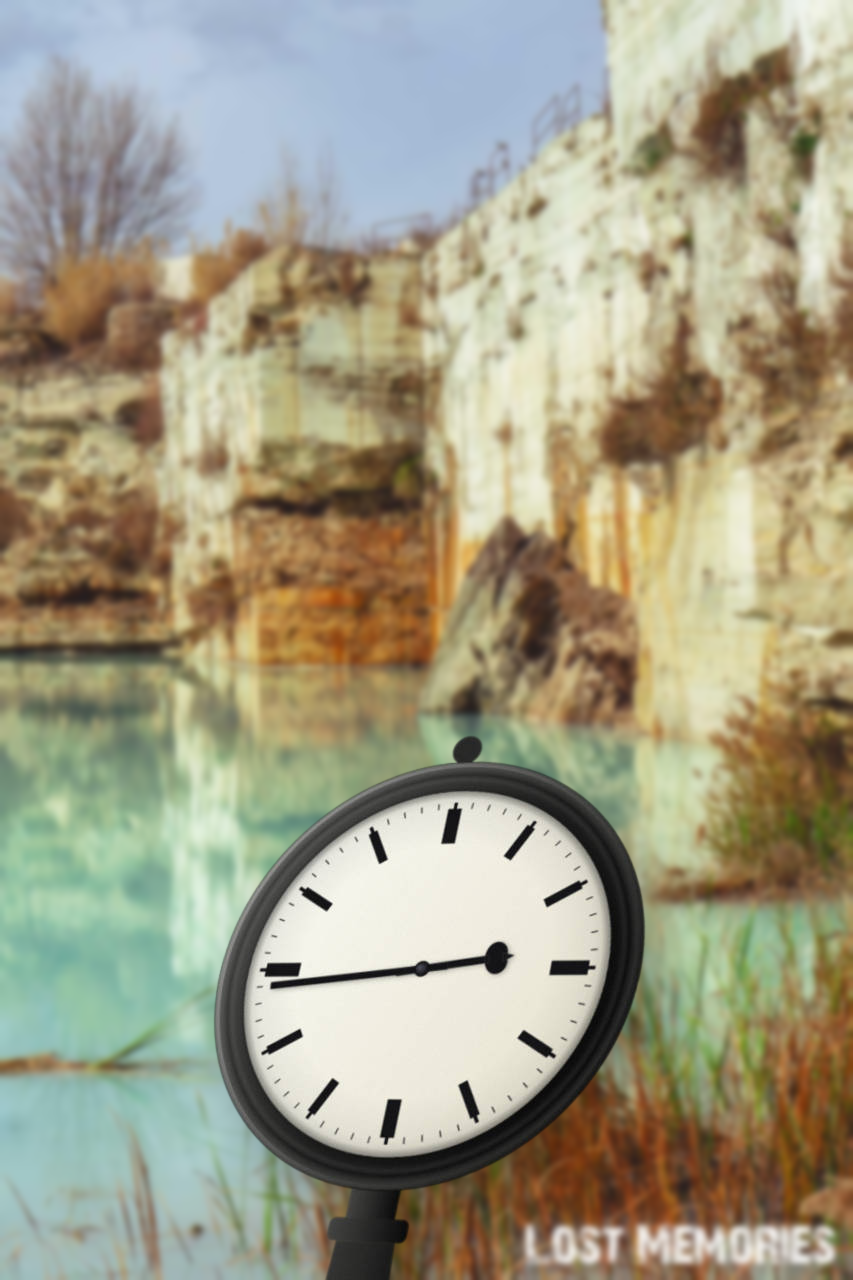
2 h 44 min
